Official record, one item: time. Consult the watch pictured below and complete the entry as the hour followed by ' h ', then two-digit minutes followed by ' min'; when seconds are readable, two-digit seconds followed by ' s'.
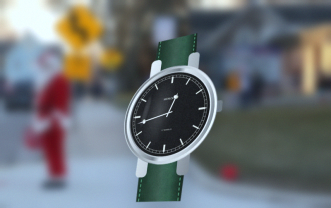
12 h 43 min
